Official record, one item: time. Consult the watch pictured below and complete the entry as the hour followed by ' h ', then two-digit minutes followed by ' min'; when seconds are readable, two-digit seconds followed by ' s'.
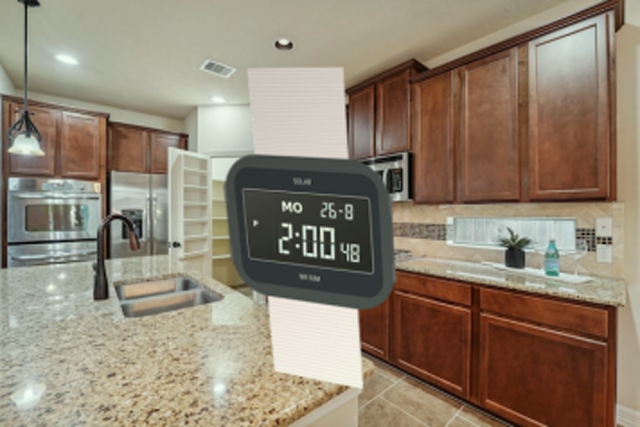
2 h 00 min 48 s
